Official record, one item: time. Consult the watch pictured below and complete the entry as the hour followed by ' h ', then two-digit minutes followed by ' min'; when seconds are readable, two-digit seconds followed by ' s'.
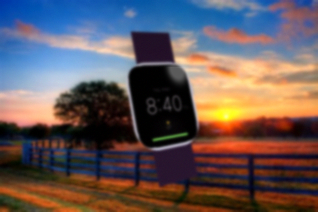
8 h 40 min
